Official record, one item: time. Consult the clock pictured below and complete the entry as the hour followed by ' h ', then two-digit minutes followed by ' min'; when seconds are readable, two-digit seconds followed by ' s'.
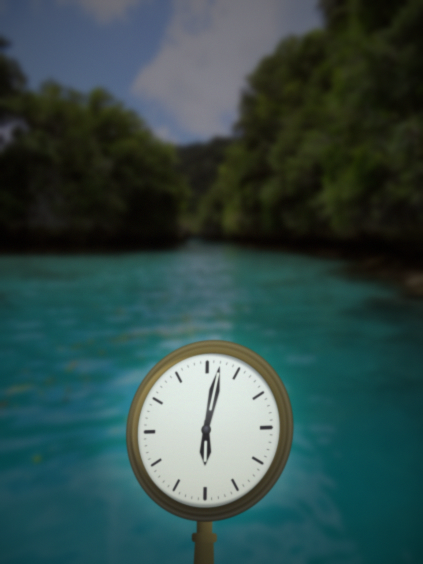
6 h 02 min
